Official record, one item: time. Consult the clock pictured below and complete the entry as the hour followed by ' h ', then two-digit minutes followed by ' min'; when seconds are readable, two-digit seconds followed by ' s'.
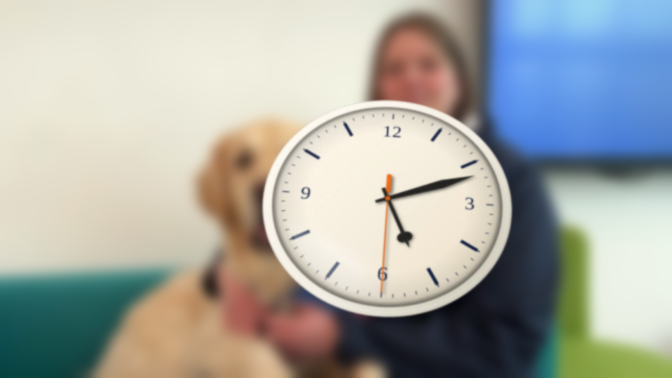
5 h 11 min 30 s
